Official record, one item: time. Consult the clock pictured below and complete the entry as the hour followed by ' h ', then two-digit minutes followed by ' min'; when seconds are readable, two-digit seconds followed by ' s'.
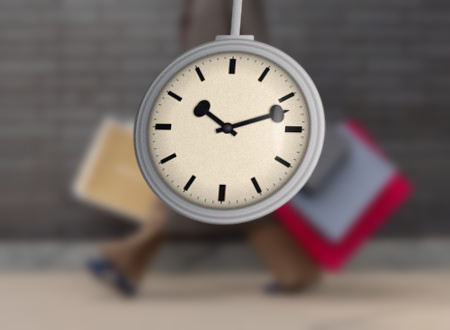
10 h 12 min
